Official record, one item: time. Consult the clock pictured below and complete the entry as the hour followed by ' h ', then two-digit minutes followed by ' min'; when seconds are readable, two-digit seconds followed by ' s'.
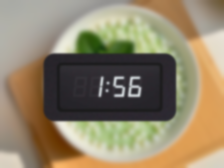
1 h 56 min
